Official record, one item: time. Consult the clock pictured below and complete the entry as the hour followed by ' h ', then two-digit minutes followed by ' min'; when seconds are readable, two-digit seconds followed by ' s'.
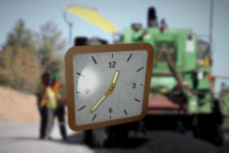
12 h 37 min
